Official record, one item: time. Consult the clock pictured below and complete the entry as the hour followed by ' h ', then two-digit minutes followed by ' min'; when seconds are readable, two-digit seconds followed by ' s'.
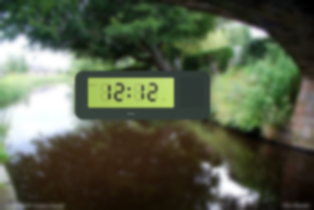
12 h 12 min
